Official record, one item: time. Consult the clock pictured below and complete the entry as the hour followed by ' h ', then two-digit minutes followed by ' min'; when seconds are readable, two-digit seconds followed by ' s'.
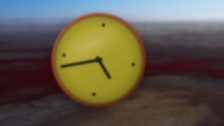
4 h 42 min
